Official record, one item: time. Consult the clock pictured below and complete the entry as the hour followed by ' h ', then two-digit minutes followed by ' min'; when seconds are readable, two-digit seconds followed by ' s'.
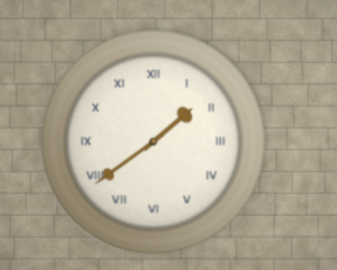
1 h 39 min
